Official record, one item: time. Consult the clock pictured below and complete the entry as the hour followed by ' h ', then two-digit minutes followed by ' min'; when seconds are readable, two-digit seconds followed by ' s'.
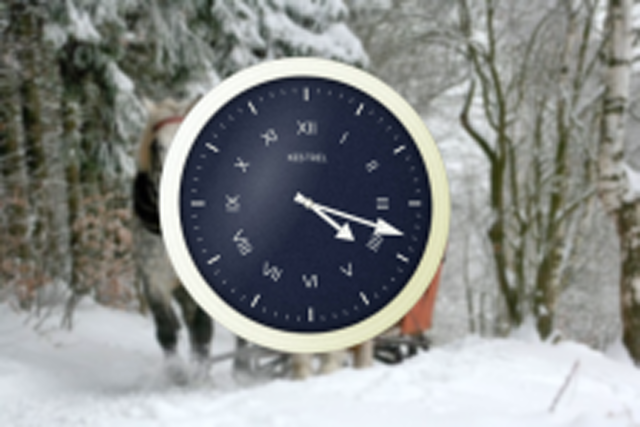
4 h 18 min
